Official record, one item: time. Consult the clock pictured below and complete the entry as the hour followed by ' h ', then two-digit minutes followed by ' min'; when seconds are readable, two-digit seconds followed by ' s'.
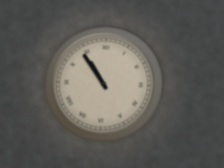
10 h 54 min
